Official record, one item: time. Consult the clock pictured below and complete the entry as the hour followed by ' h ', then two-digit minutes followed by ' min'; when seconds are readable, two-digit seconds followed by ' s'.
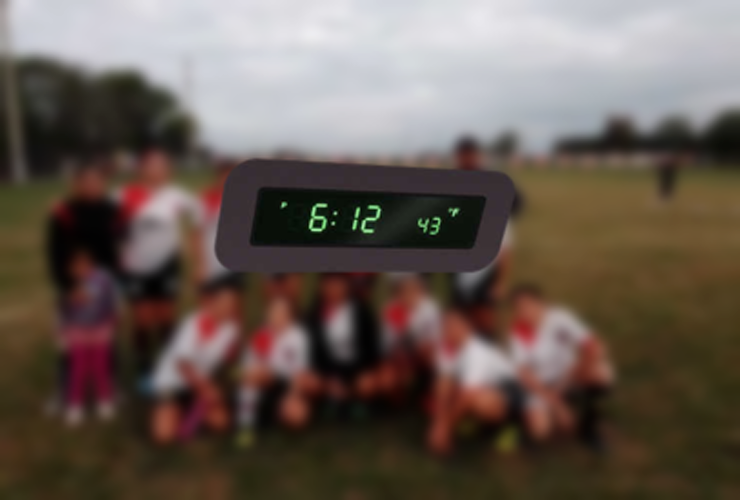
6 h 12 min
